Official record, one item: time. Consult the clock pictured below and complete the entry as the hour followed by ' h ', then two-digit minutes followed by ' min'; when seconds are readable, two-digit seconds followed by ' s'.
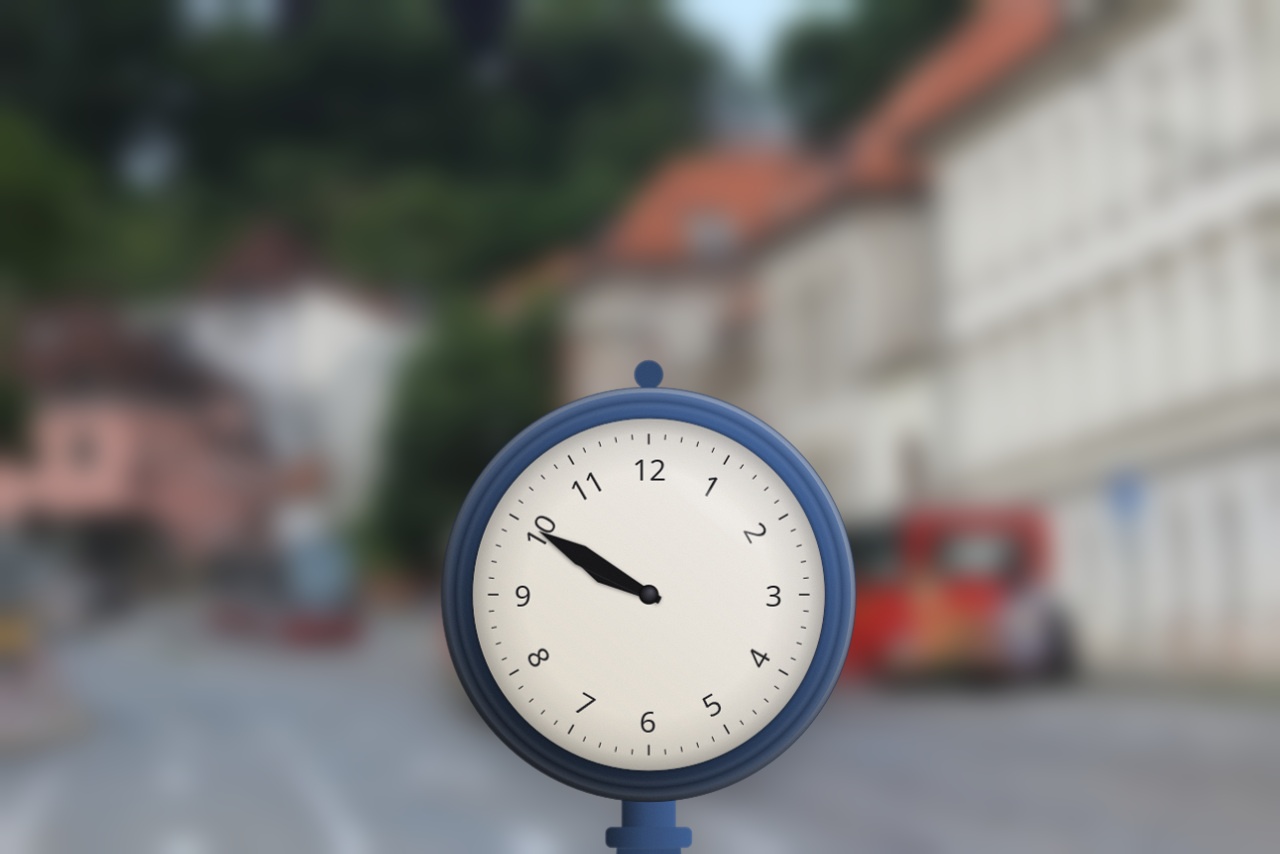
9 h 50 min
